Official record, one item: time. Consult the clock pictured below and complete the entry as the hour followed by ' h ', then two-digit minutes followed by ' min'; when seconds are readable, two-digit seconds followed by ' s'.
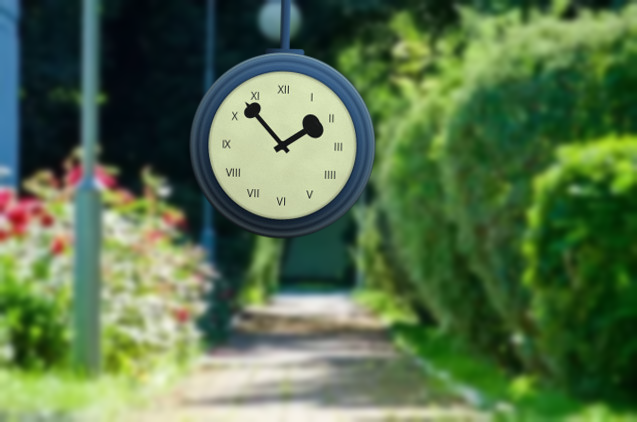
1 h 53 min
